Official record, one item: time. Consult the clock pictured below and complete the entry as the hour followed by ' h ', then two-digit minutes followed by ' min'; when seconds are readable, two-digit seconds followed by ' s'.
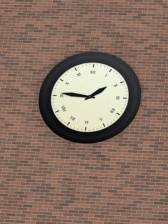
1 h 46 min
